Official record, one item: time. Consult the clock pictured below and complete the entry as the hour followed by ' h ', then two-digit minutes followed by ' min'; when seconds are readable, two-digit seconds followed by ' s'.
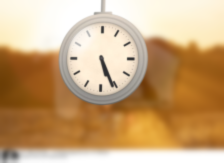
5 h 26 min
